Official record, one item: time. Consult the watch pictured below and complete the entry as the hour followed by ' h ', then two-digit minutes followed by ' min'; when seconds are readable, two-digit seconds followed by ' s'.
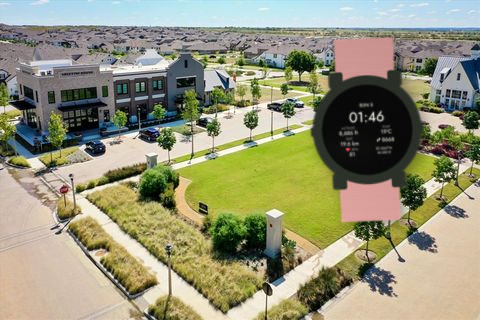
1 h 46 min
